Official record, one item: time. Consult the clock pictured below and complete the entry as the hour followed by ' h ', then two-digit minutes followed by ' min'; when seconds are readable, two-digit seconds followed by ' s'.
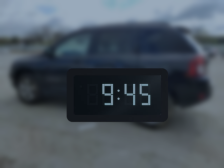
9 h 45 min
